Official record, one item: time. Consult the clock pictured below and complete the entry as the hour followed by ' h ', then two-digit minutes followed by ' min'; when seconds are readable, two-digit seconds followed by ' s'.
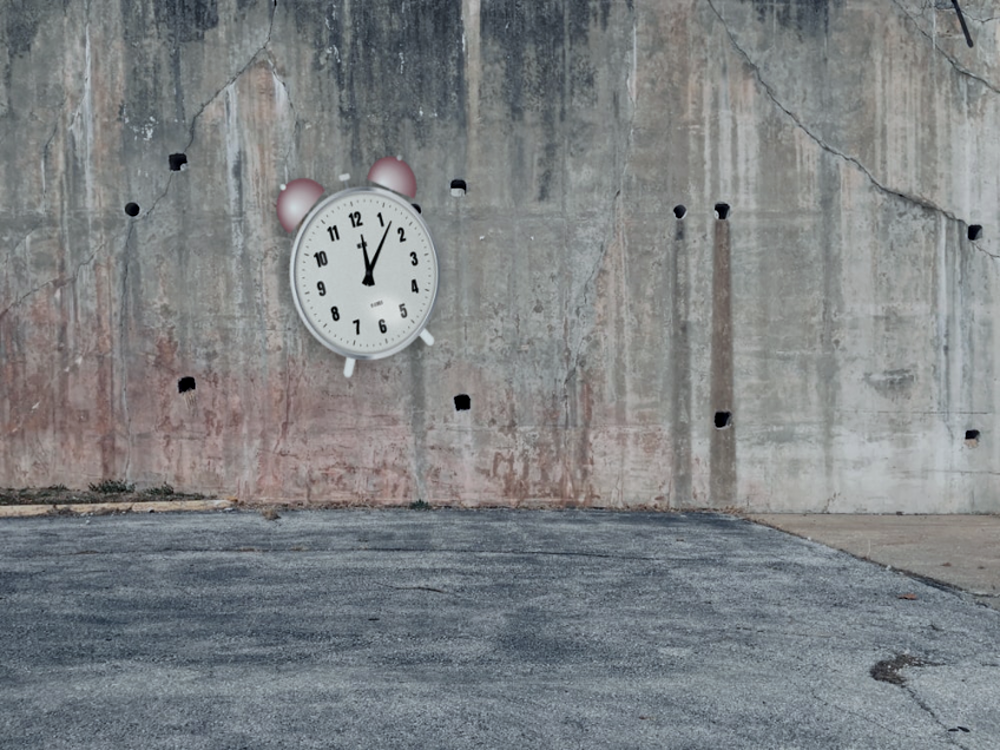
12 h 07 min
